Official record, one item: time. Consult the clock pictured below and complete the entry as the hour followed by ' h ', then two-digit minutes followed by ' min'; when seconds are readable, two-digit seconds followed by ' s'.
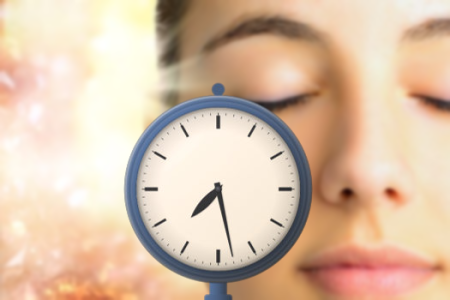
7 h 28 min
